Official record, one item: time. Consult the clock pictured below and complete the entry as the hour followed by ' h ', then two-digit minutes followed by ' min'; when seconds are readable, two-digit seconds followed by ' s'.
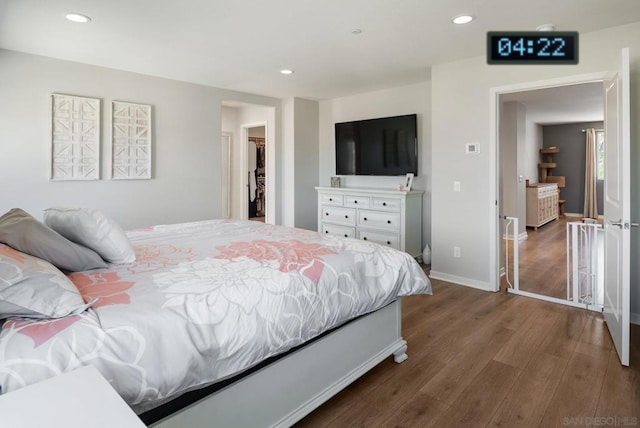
4 h 22 min
